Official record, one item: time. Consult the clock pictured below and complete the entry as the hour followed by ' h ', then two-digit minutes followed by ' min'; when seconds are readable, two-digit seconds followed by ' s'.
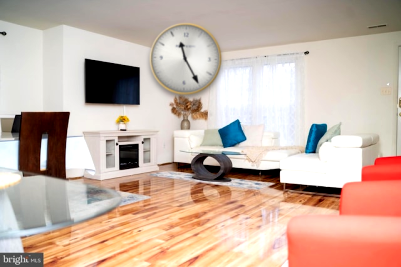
11 h 25 min
